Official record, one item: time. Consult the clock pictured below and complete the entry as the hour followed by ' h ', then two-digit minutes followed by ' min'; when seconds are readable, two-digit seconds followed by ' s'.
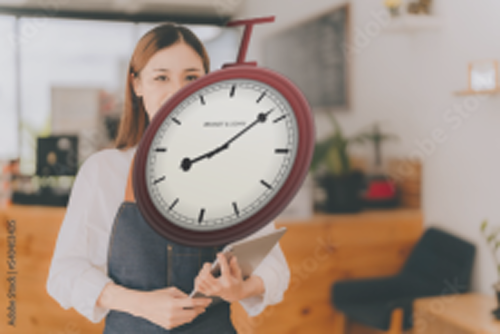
8 h 08 min
